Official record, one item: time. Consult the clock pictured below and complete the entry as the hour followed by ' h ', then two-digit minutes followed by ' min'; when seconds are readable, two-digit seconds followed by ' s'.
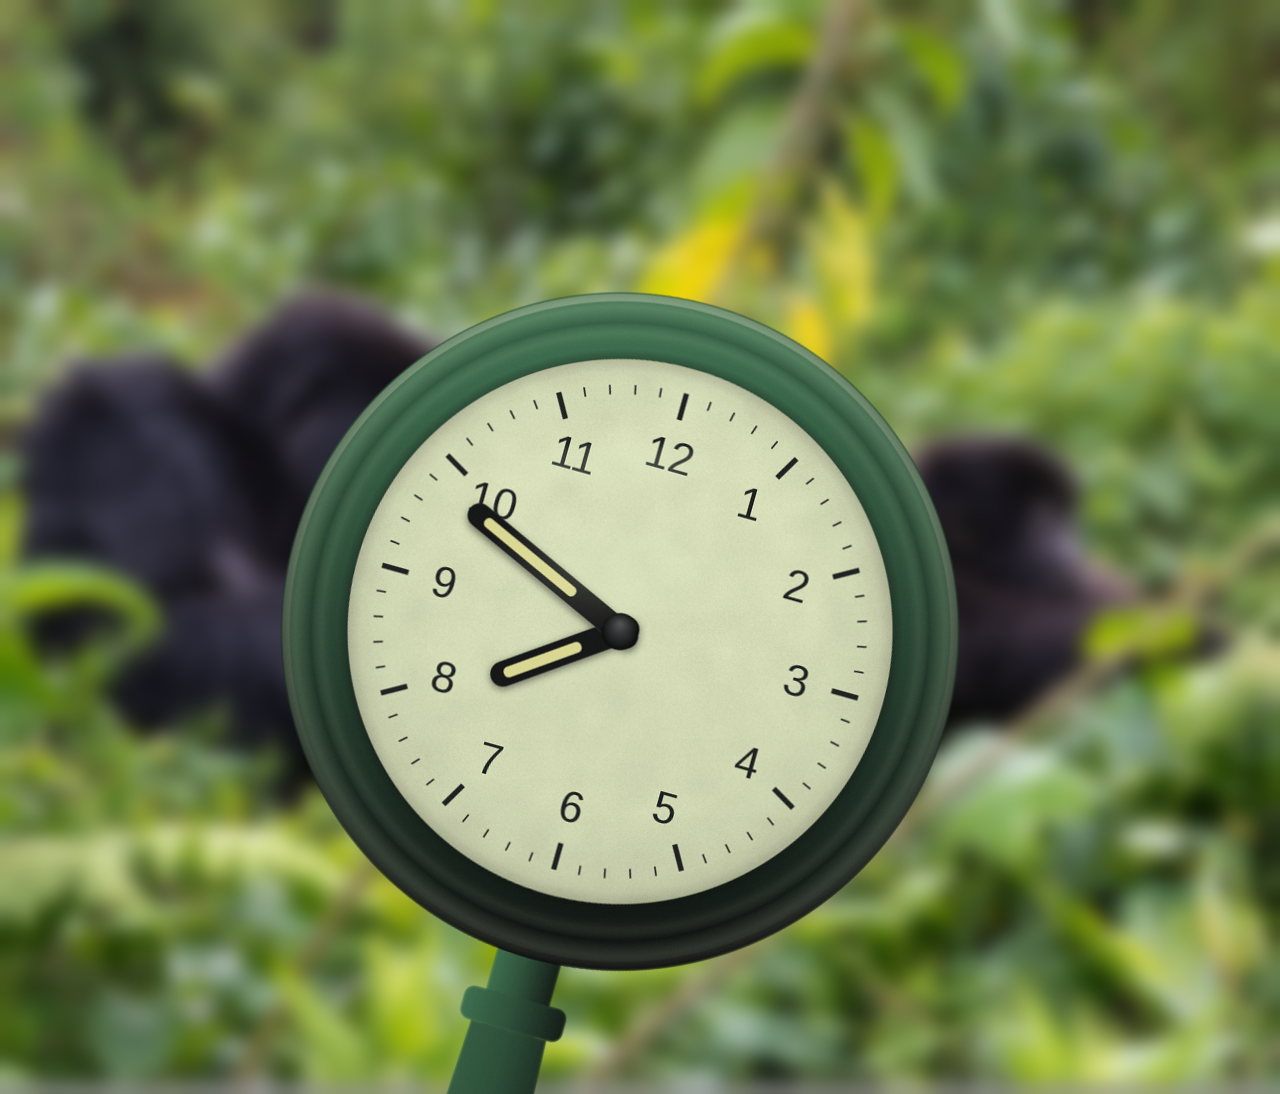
7 h 49 min
